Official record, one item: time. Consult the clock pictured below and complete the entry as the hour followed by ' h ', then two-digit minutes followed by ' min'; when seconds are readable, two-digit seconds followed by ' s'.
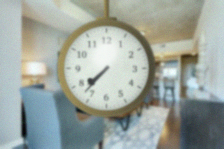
7 h 37 min
